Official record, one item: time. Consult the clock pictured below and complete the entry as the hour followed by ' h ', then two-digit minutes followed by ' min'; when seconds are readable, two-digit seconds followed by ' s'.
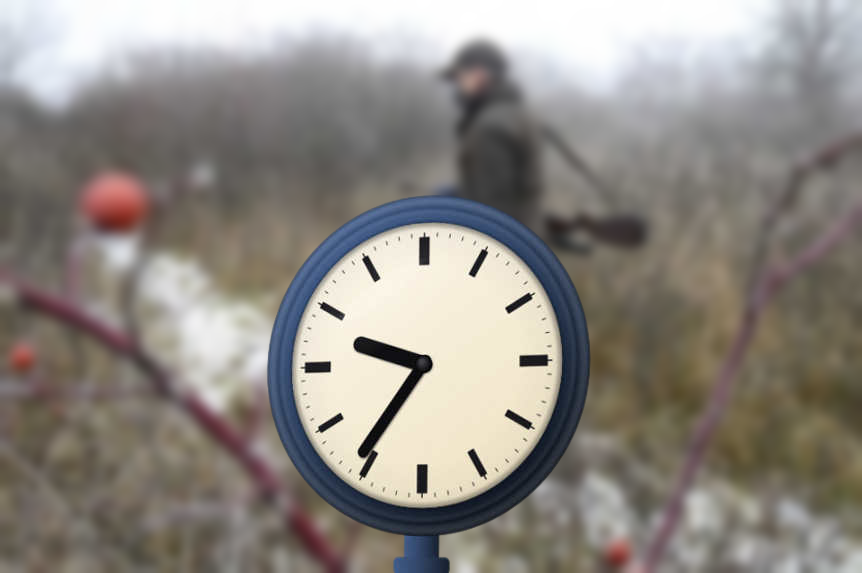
9 h 36 min
